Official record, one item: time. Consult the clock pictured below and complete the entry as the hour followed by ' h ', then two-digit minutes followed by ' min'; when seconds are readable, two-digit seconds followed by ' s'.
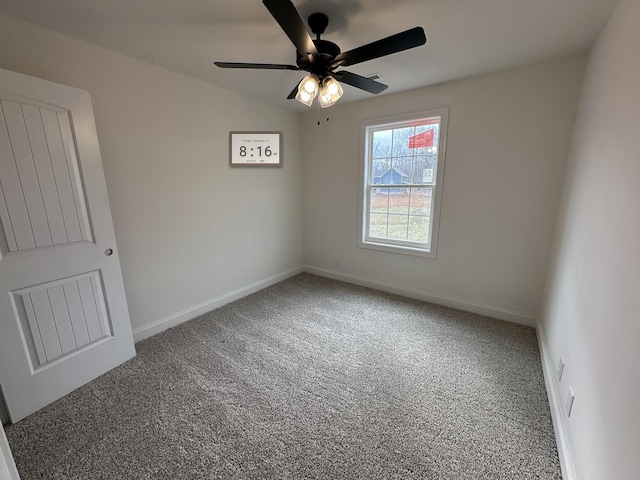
8 h 16 min
